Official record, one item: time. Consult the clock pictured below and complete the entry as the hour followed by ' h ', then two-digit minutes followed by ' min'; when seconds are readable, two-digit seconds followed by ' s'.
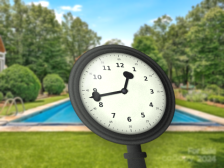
12 h 43 min
